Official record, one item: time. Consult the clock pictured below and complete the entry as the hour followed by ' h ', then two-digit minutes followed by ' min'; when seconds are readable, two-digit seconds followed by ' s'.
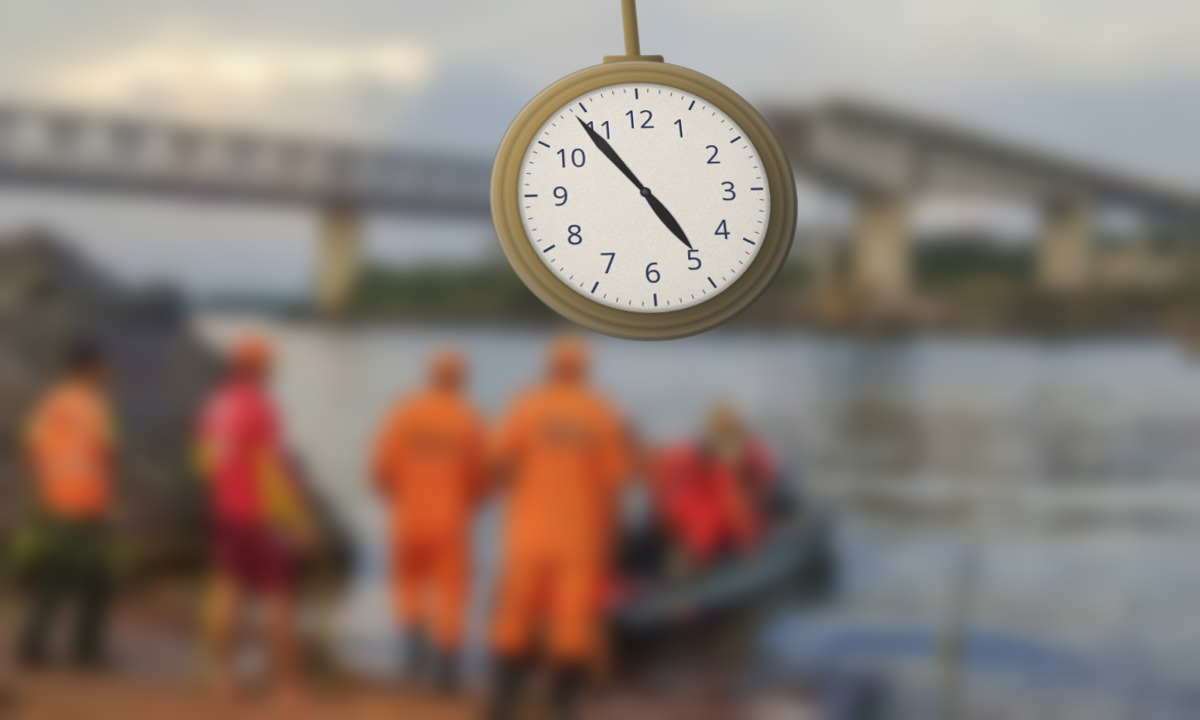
4 h 54 min
